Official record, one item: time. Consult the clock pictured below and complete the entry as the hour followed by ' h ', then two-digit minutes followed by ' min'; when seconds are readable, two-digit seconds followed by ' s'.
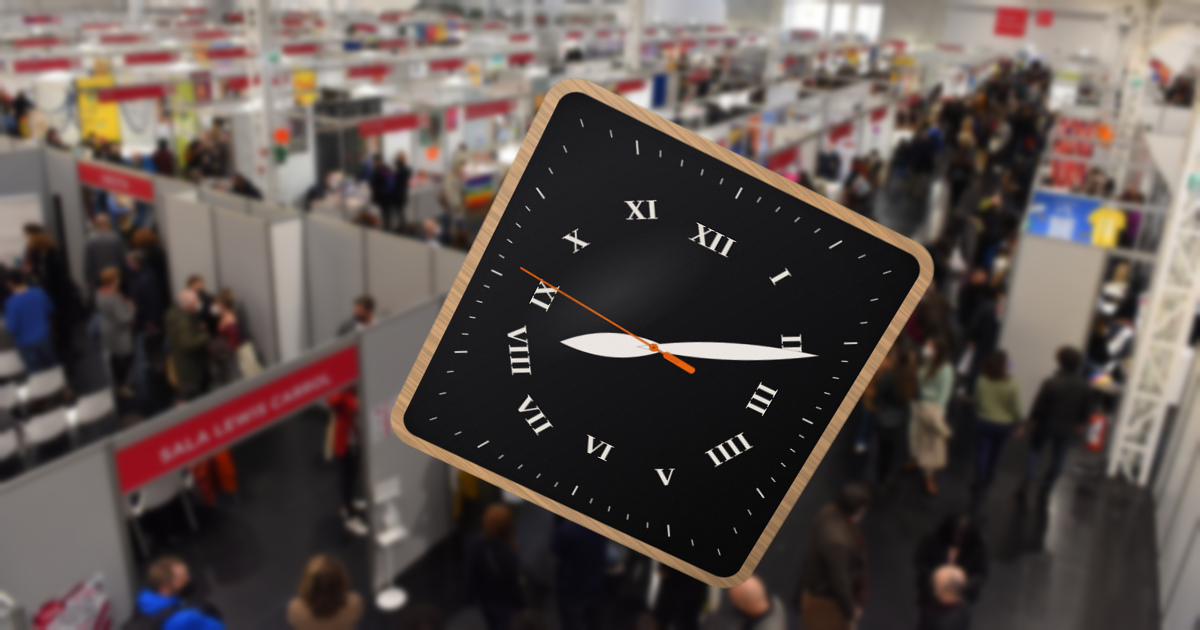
8 h 10 min 46 s
